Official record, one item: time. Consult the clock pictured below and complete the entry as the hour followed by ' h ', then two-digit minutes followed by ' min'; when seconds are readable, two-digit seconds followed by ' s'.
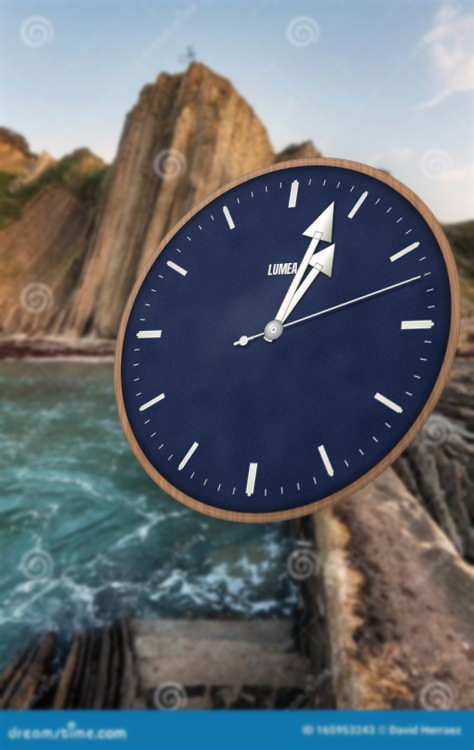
1 h 03 min 12 s
